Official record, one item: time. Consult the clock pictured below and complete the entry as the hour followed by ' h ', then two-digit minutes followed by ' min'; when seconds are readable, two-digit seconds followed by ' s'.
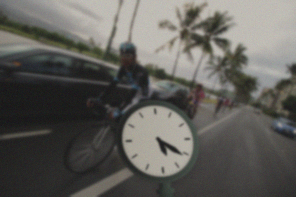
5 h 21 min
